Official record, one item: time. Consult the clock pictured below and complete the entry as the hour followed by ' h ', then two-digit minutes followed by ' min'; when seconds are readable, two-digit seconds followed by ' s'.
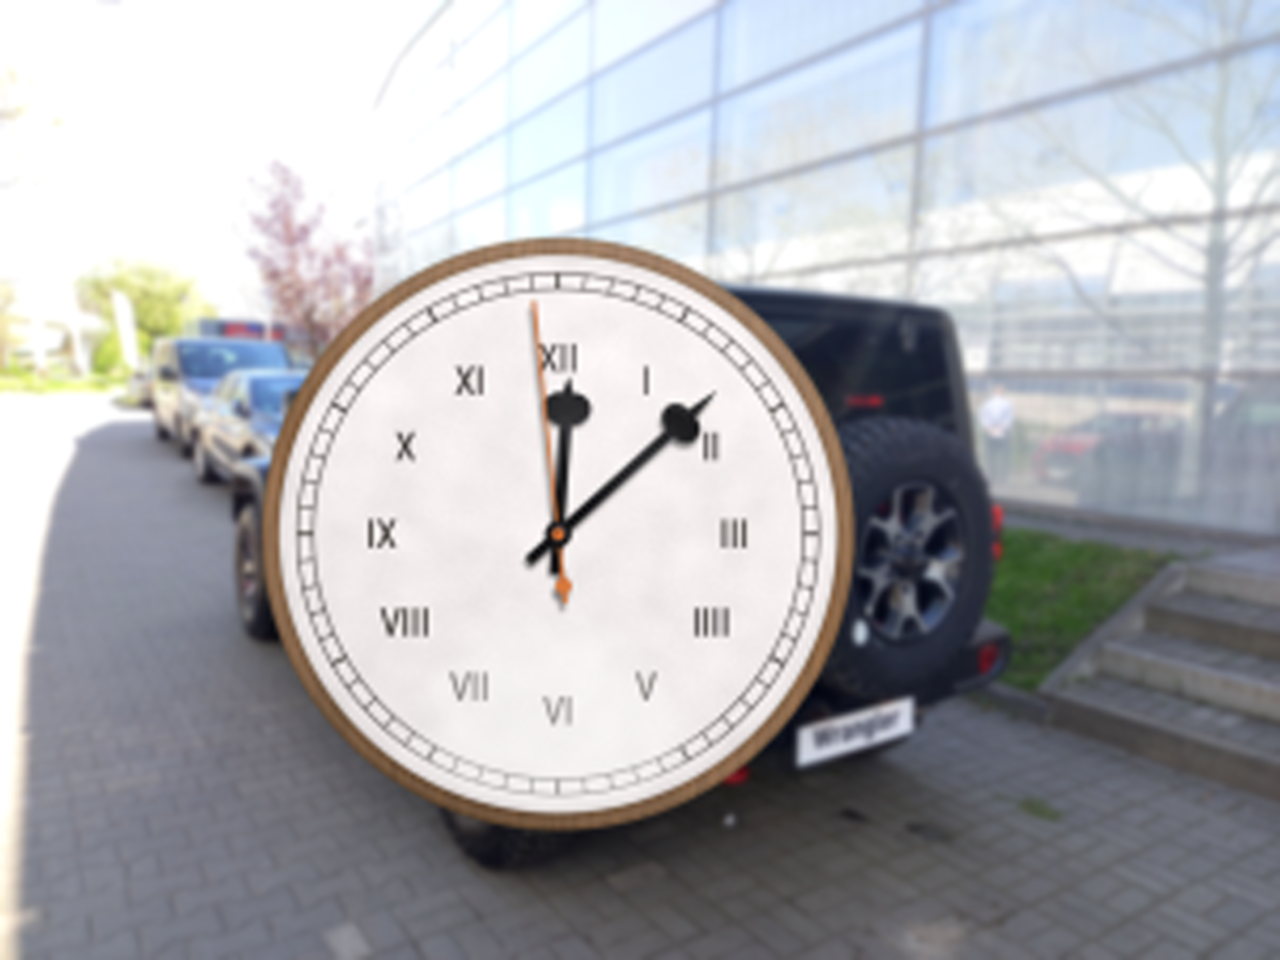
12 h 07 min 59 s
